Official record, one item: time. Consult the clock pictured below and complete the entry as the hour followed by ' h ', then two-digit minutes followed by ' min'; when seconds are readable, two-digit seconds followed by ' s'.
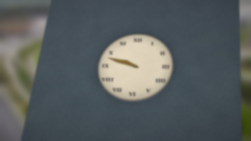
9 h 48 min
